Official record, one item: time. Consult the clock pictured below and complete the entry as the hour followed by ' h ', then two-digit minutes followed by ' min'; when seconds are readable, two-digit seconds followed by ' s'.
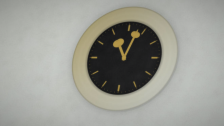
11 h 03 min
